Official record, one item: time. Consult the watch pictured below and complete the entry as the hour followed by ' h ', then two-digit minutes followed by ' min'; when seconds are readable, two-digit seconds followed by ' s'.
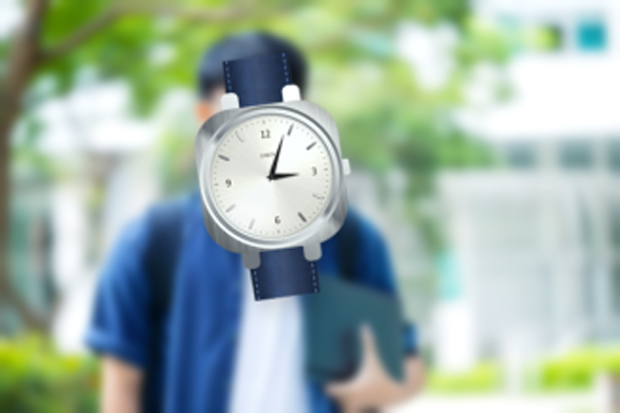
3 h 04 min
